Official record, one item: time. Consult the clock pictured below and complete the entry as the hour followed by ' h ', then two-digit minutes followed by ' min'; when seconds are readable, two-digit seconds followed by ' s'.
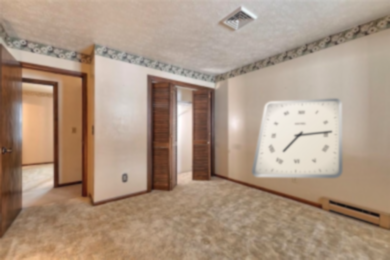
7 h 14 min
